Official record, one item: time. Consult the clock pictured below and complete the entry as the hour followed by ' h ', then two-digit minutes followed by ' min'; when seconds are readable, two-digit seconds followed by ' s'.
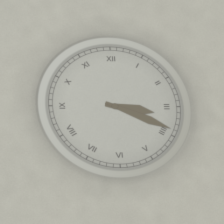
3 h 19 min
